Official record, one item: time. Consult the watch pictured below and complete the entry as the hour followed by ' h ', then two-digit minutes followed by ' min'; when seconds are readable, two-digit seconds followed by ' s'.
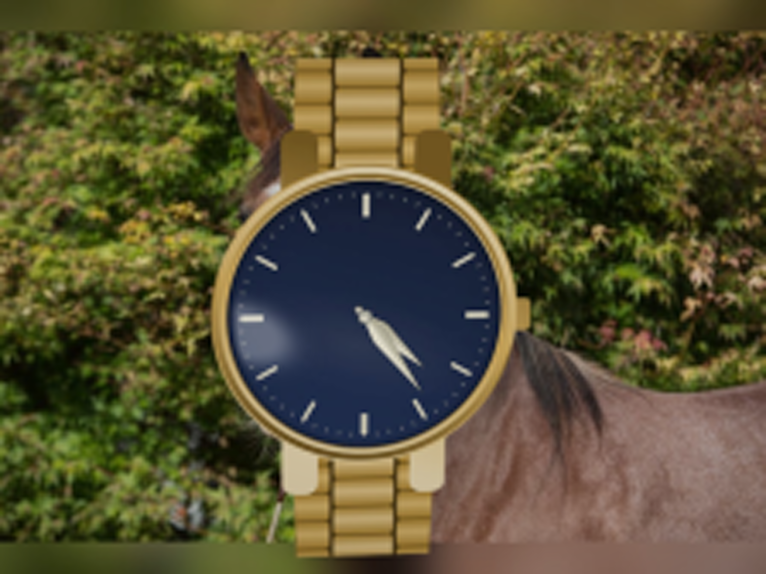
4 h 24 min
